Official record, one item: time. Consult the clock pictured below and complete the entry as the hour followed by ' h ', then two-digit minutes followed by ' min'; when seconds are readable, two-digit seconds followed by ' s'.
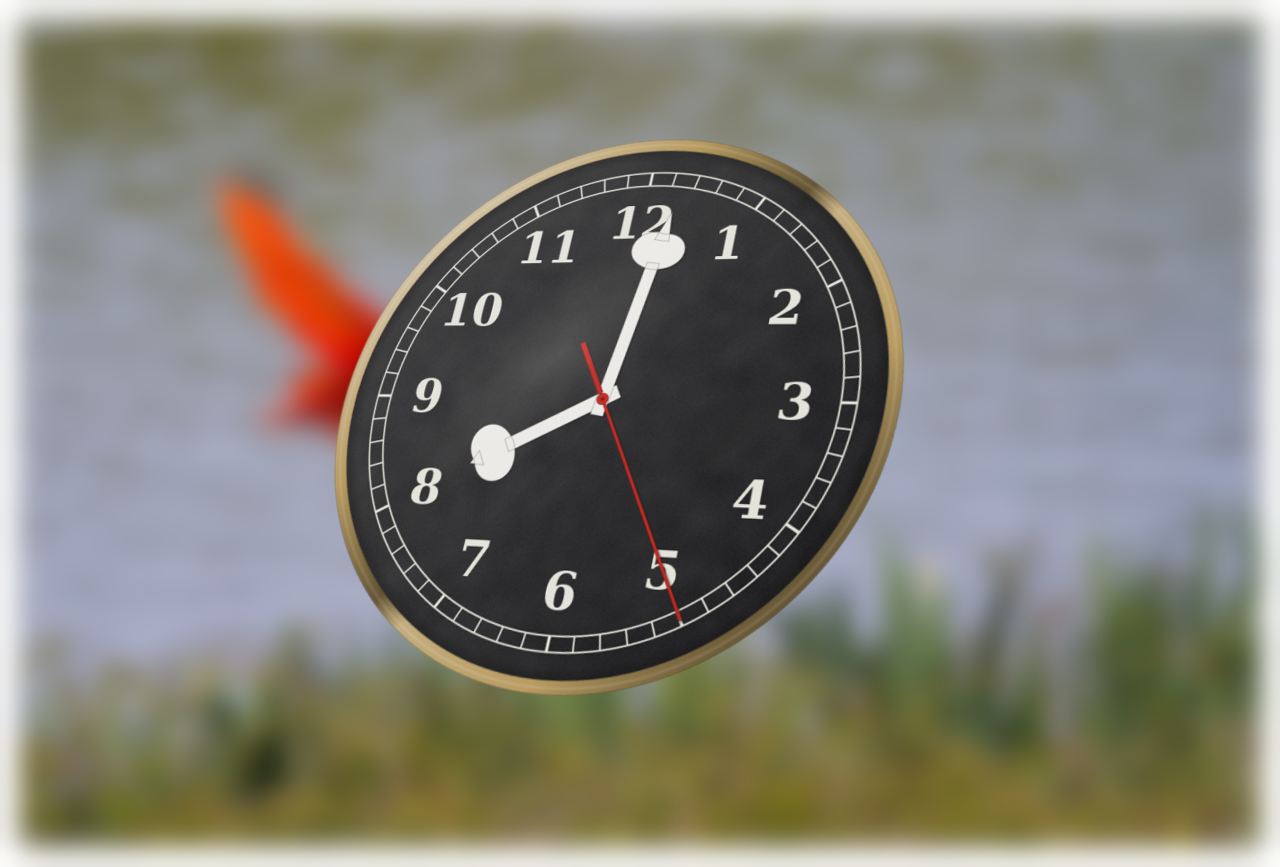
8 h 01 min 25 s
